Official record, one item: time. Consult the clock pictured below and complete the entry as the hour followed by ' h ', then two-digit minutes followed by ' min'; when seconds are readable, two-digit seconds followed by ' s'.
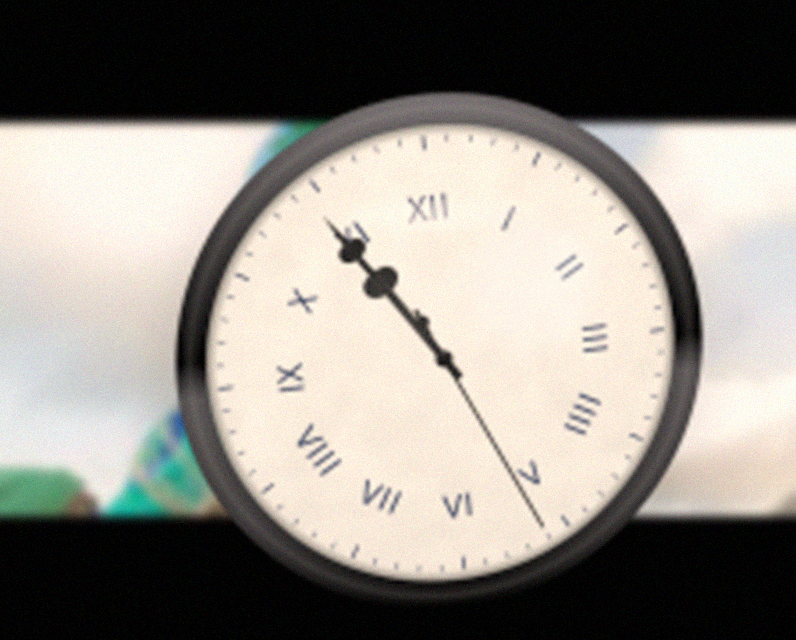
10 h 54 min 26 s
